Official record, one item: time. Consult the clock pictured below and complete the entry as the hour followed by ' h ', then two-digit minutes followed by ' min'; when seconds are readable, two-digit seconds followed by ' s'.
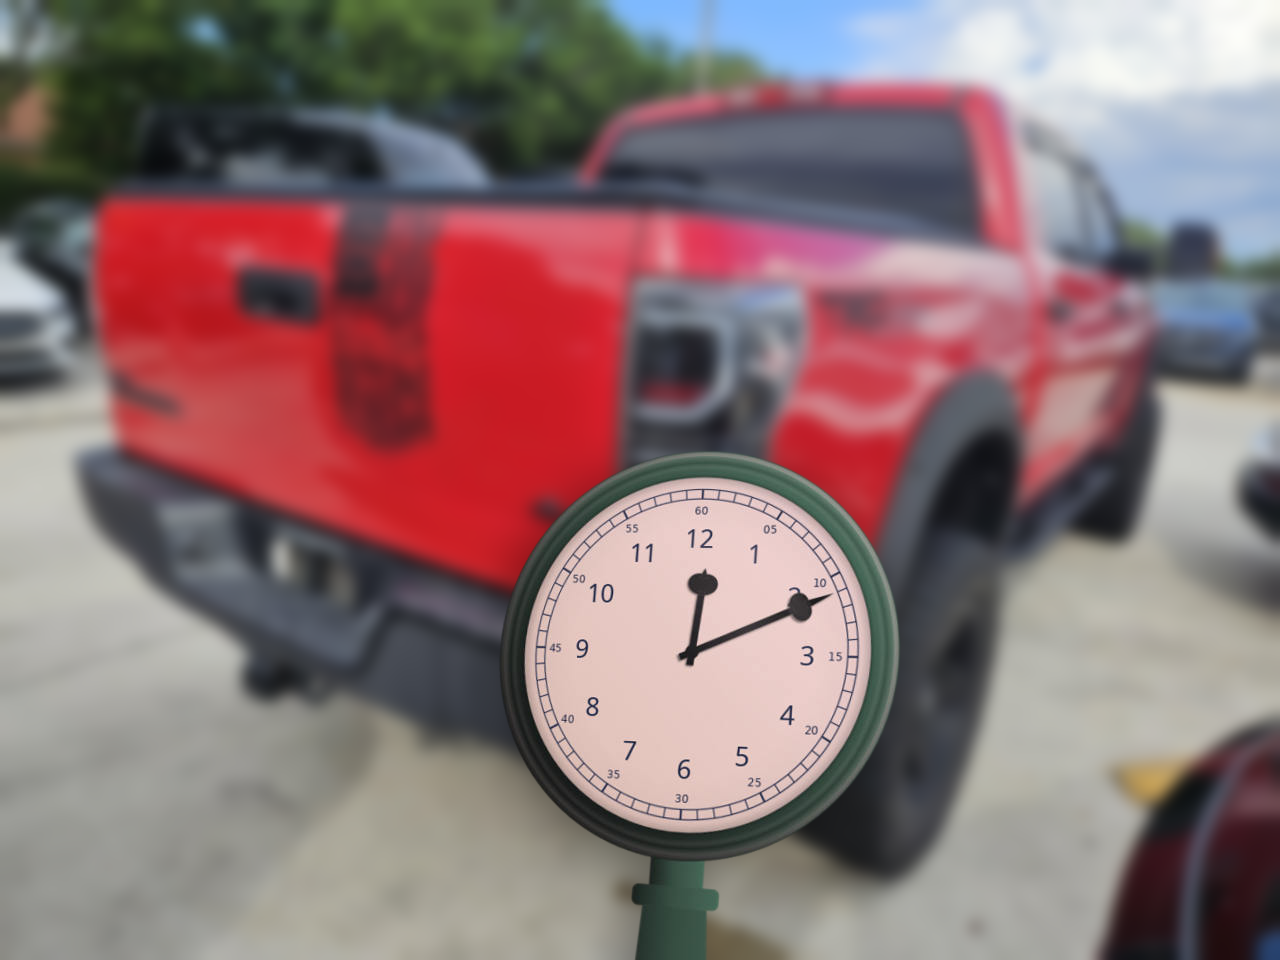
12 h 11 min
